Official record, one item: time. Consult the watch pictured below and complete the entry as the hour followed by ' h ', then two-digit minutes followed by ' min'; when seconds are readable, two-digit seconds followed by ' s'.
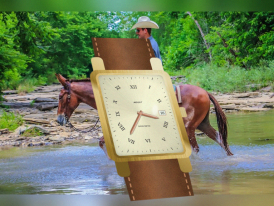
3 h 36 min
